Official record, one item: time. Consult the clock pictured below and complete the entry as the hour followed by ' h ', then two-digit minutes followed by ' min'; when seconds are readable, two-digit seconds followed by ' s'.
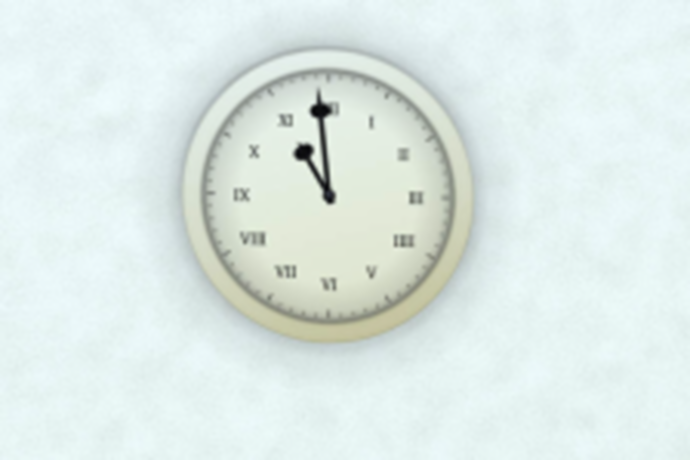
10 h 59 min
